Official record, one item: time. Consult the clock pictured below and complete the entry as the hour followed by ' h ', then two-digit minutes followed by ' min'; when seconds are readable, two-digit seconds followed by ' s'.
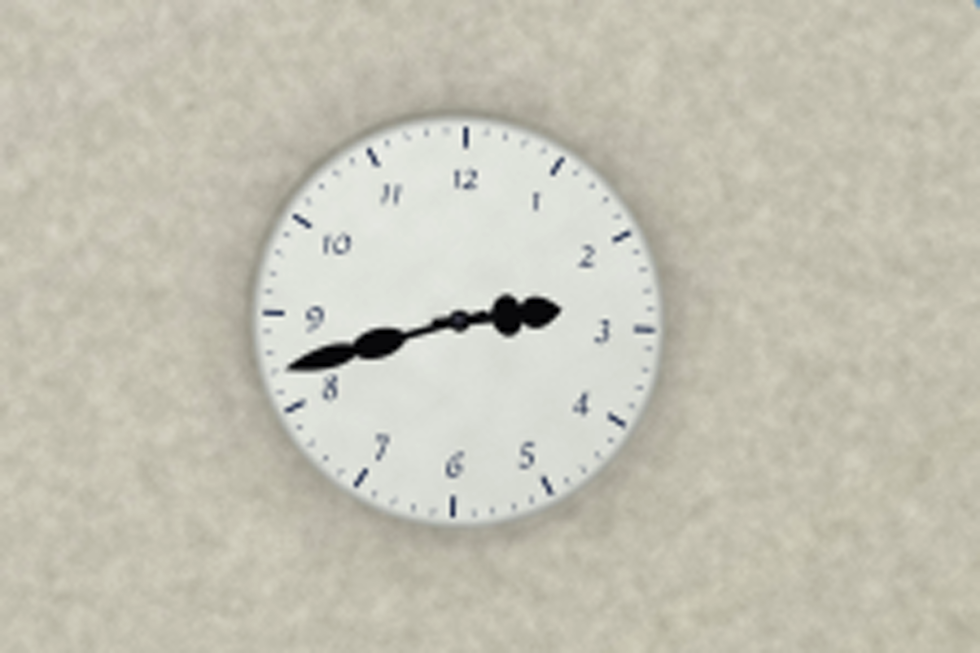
2 h 42 min
